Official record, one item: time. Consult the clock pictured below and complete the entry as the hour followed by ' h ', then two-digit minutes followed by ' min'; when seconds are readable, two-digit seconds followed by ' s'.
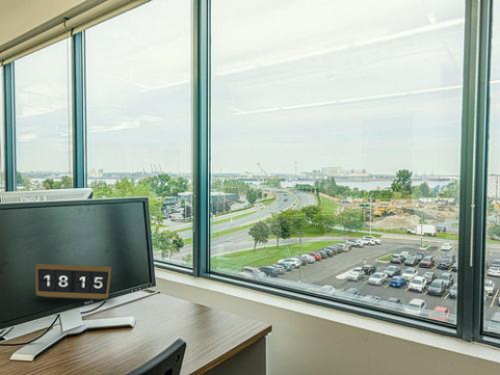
18 h 15 min
